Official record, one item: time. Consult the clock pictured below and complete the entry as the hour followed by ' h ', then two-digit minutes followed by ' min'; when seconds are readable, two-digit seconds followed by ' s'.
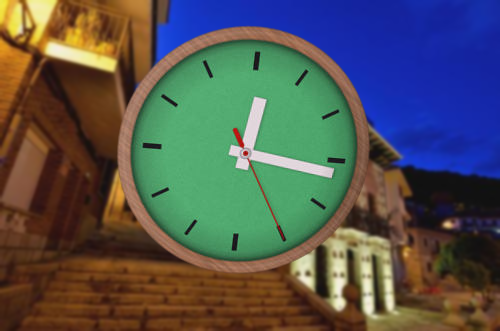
12 h 16 min 25 s
